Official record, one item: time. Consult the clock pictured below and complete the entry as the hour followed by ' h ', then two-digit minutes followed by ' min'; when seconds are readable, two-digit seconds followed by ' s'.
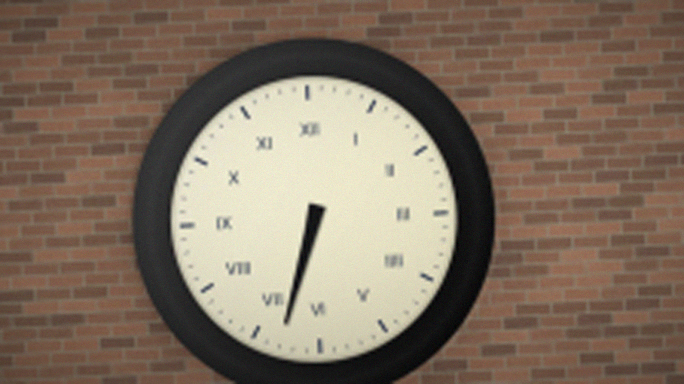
6 h 33 min
